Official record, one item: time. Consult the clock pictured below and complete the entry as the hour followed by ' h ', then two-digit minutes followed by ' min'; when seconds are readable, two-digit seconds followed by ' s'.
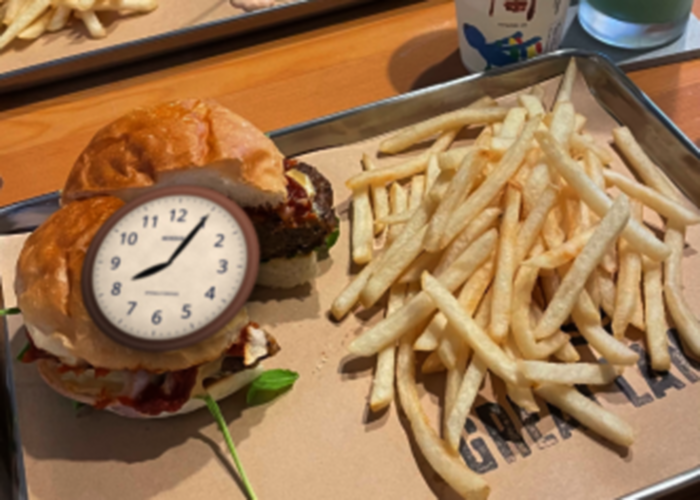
8 h 05 min
